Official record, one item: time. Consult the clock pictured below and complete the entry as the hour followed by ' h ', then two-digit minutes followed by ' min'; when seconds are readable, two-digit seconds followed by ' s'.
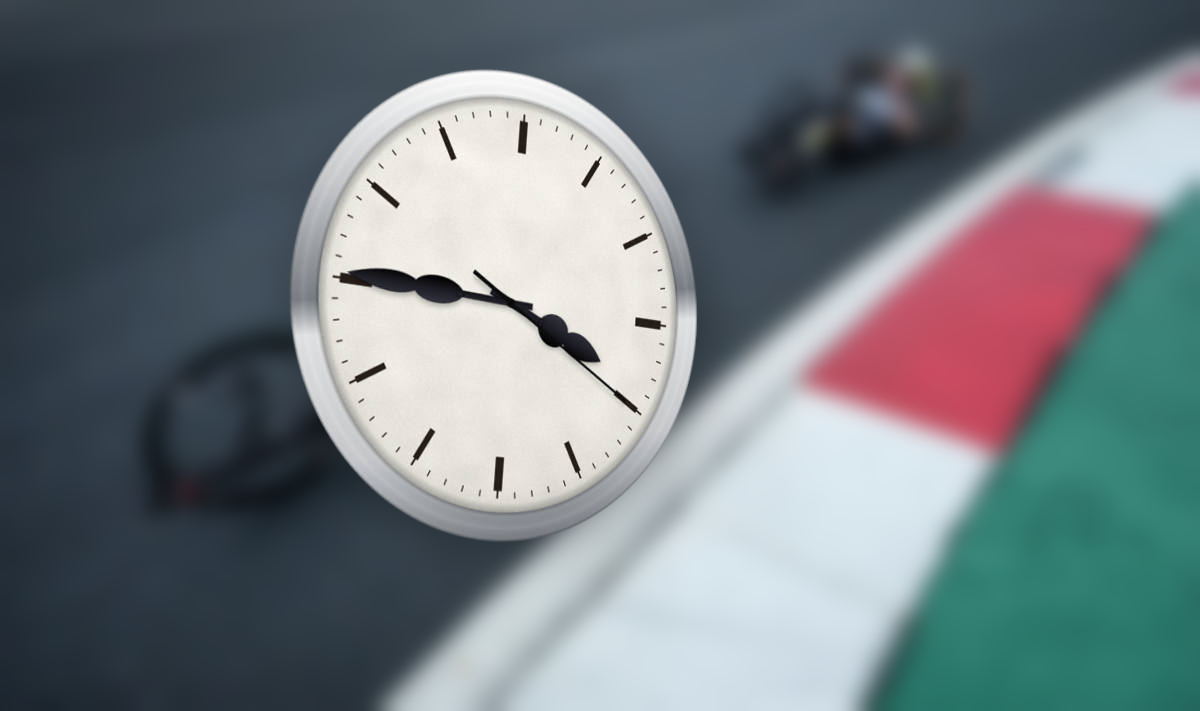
3 h 45 min 20 s
